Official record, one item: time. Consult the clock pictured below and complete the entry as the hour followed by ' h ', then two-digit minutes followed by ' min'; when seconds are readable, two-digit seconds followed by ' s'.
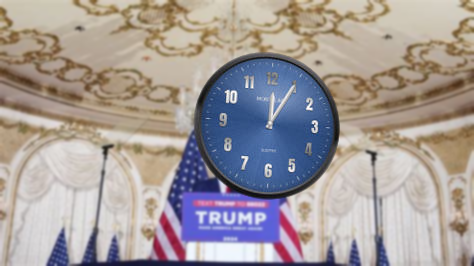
12 h 05 min
